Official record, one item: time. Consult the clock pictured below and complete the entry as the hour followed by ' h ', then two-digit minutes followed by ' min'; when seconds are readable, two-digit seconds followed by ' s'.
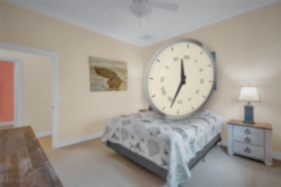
11 h 33 min
